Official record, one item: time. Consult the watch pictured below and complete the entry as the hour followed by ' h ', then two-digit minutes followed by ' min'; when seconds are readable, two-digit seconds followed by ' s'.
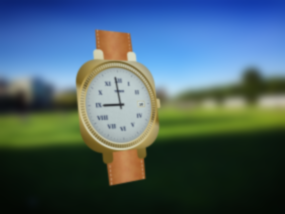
8 h 59 min
